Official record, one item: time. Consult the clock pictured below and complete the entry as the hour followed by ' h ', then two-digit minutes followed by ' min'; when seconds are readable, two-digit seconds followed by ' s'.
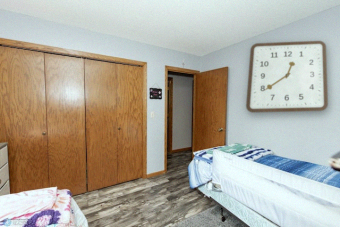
12 h 39 min
